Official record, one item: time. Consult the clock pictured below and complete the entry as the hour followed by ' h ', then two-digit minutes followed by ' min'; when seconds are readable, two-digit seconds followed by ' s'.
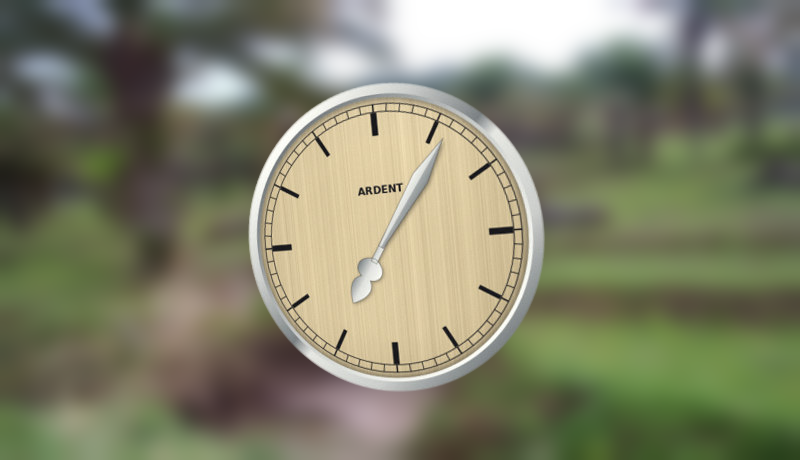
7 h 06 min
